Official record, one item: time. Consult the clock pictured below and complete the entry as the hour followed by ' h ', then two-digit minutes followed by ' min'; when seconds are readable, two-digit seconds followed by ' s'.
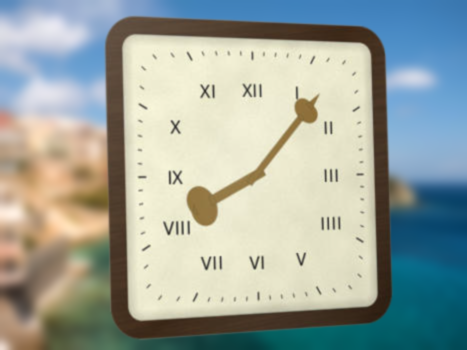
8 h 07 min
